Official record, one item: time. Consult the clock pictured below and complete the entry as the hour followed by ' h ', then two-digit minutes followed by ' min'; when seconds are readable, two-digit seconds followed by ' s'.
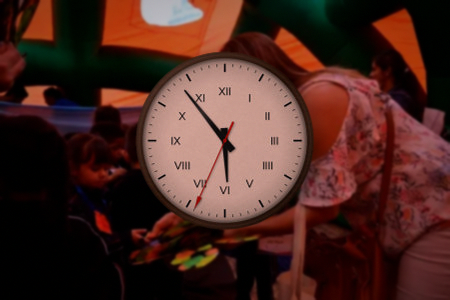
5 h 53 min 34 s
